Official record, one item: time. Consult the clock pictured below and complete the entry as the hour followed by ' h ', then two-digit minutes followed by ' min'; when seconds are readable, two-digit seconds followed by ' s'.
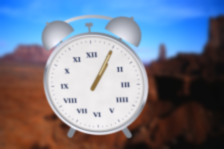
1 h 05 min
